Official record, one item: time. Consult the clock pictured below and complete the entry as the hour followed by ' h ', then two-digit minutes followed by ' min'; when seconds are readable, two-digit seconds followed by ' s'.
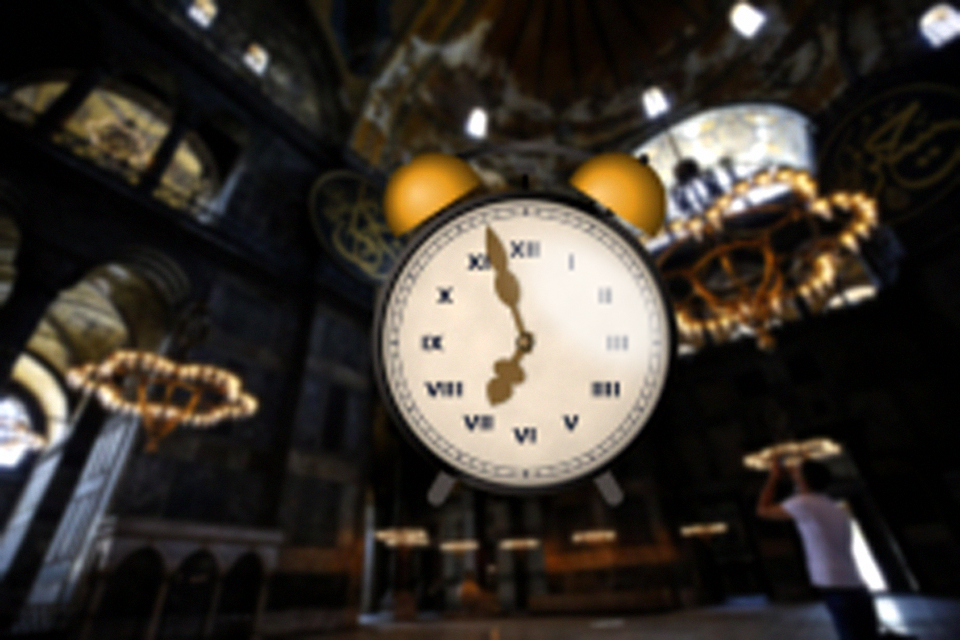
6 h 57 min
